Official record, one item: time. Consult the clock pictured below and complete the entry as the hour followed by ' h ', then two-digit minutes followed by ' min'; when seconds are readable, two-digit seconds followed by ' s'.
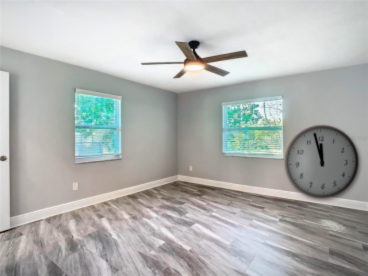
11 h 58 min
